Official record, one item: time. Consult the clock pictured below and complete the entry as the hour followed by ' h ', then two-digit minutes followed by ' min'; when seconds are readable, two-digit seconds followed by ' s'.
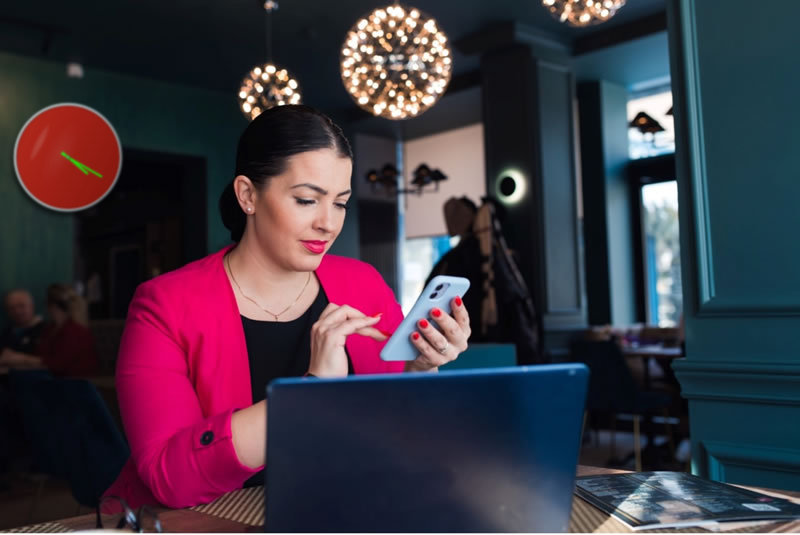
4 h 20 min
